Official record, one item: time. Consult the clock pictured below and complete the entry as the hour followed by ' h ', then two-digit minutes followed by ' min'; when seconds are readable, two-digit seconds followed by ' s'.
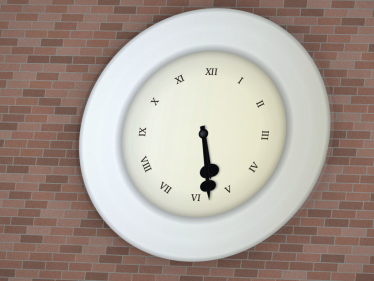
5 h 28 min
